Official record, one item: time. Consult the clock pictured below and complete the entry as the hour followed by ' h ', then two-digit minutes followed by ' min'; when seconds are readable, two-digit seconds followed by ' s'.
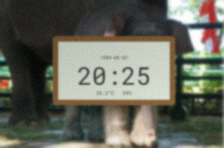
20 h 25 min
